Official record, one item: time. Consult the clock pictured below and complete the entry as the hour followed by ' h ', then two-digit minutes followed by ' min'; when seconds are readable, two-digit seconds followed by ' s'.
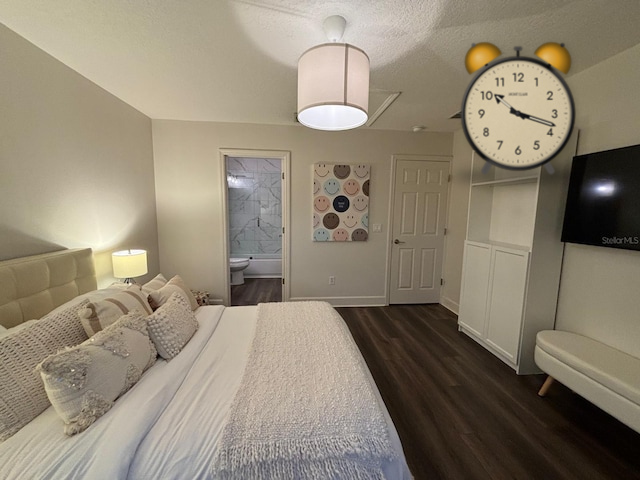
10 h 18 min
